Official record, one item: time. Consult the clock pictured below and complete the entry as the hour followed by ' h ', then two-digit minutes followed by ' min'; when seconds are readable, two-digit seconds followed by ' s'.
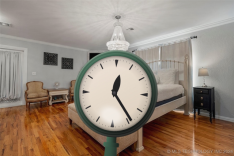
12 h 24 min
